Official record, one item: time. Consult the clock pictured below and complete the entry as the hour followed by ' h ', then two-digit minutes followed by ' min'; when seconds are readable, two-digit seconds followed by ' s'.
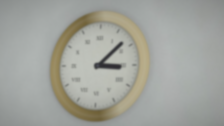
3 h 08 min
